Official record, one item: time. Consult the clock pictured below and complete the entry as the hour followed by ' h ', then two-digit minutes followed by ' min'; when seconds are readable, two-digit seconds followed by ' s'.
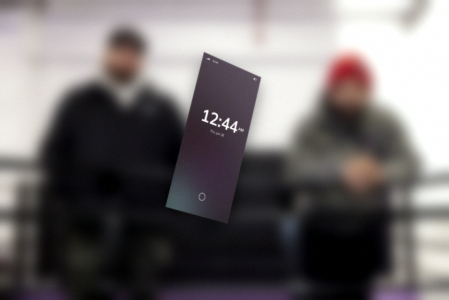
12 h 44 min
